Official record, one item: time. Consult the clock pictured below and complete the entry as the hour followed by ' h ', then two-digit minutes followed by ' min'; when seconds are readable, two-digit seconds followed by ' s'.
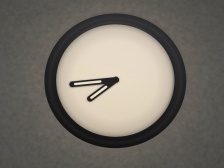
7 h 44 min
